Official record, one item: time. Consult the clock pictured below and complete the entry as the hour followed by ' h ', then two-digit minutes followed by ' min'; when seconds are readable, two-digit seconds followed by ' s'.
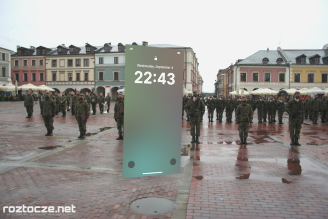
22 h 43 min
